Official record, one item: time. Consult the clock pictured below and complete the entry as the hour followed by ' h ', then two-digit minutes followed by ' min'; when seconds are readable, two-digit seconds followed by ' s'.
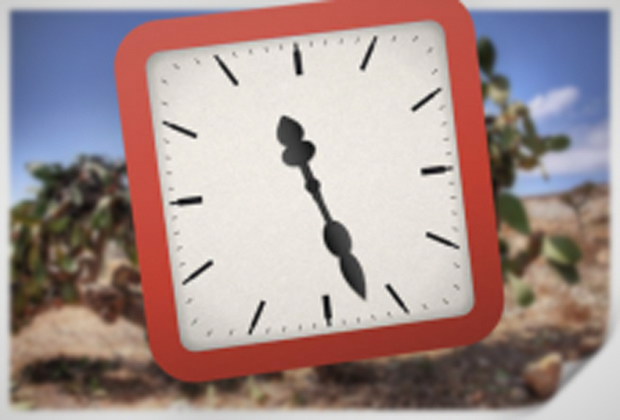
11 h 27 min
